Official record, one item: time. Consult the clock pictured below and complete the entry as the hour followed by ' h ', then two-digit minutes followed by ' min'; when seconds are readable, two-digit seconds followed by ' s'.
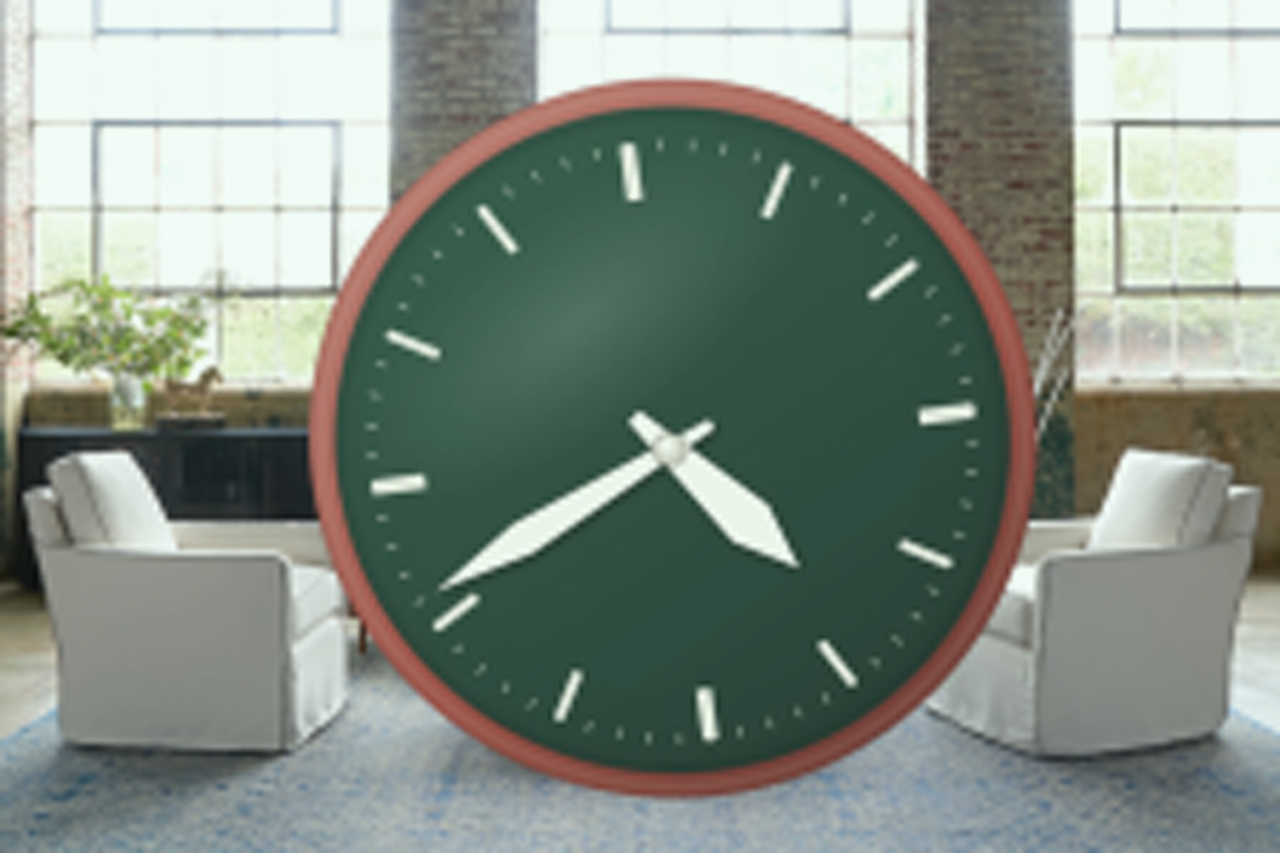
4 h 41 min
